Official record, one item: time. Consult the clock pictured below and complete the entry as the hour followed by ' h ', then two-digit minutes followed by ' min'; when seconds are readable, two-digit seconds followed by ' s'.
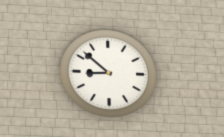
8 h 52 min
